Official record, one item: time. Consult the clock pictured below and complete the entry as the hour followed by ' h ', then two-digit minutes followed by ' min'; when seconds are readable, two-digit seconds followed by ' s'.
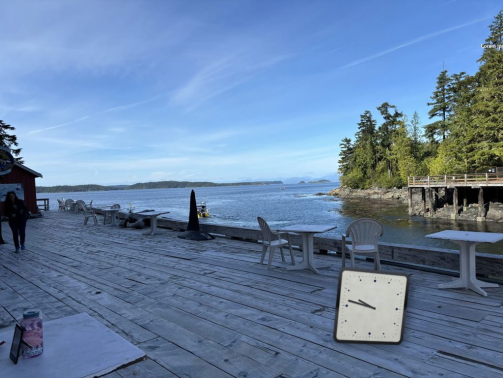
9 h 47 min
